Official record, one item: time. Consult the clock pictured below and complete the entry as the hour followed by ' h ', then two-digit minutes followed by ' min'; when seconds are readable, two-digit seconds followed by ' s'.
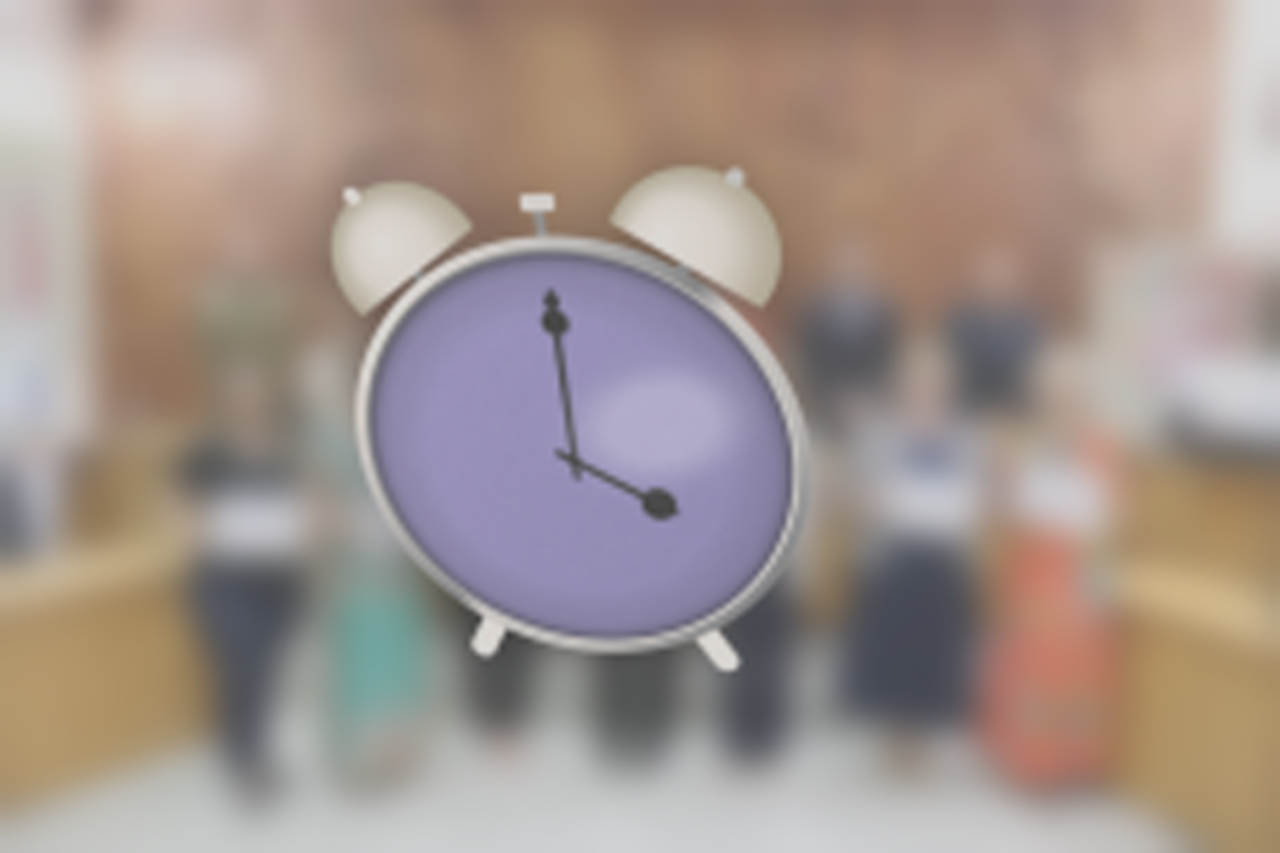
4 h 00 min
